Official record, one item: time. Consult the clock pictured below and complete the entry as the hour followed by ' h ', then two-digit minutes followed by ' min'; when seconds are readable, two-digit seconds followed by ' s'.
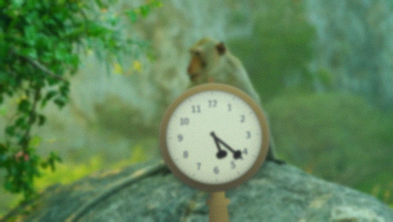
5 h 22 min
